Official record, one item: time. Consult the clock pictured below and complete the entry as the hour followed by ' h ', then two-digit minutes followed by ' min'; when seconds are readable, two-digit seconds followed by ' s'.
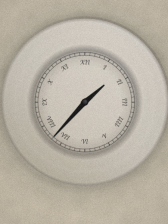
1 h 37 min
